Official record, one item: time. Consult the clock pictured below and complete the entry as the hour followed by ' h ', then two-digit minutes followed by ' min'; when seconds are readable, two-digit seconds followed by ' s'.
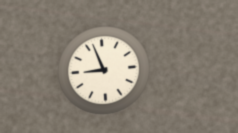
8 h 57 min
